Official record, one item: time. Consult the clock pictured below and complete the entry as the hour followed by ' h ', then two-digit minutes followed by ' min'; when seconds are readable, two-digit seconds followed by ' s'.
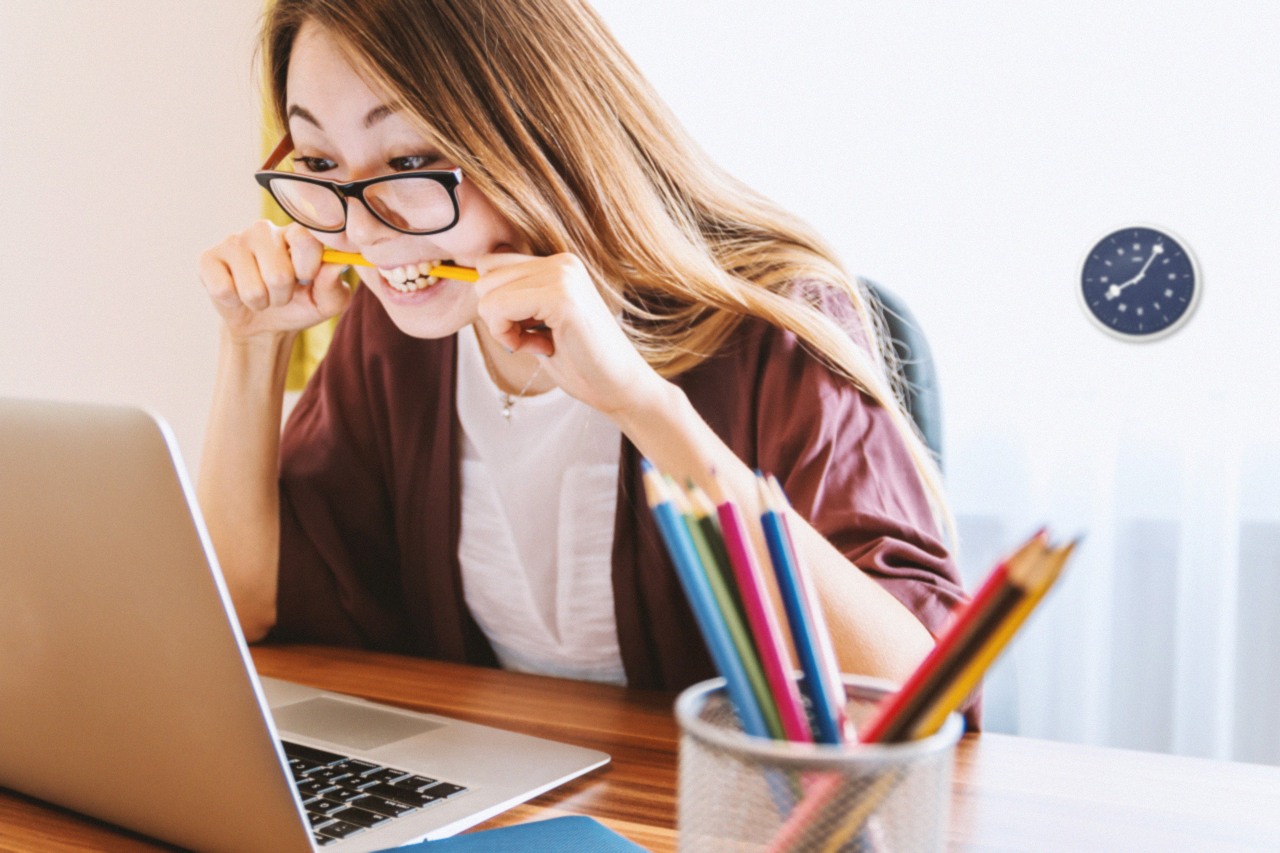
8 h 06 min
